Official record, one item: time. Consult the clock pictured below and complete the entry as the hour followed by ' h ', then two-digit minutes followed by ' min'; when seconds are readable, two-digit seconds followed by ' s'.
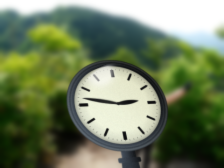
2 h 47 min
